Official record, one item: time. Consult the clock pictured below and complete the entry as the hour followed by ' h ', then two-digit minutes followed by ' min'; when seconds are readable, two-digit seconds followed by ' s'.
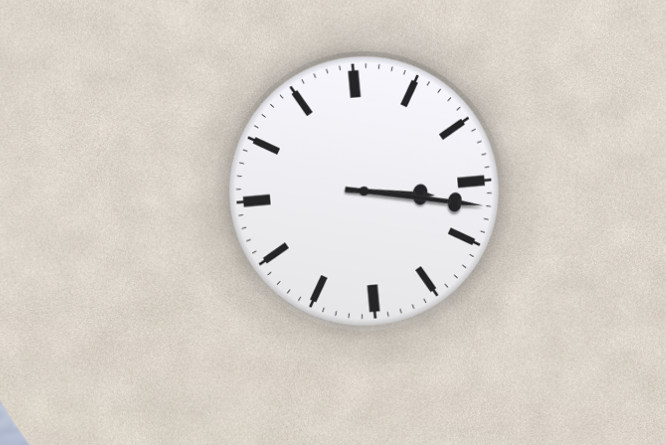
3 h 17 min
